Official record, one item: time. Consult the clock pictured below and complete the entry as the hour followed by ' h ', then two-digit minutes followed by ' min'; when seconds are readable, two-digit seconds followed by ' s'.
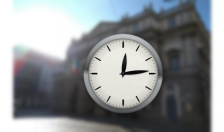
12 h 14 min
